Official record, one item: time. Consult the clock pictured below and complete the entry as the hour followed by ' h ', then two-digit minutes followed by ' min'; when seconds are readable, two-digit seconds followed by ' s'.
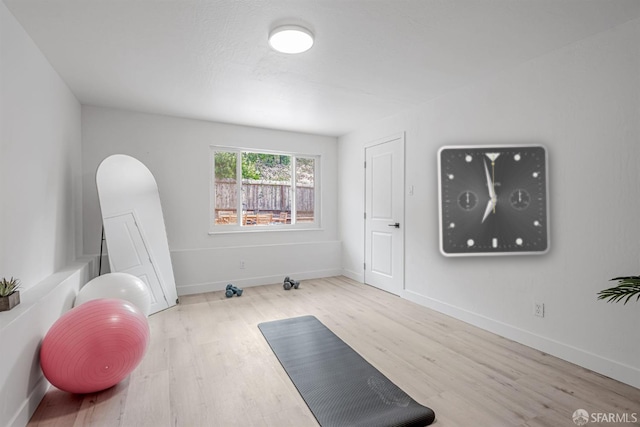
6 h 58 min
